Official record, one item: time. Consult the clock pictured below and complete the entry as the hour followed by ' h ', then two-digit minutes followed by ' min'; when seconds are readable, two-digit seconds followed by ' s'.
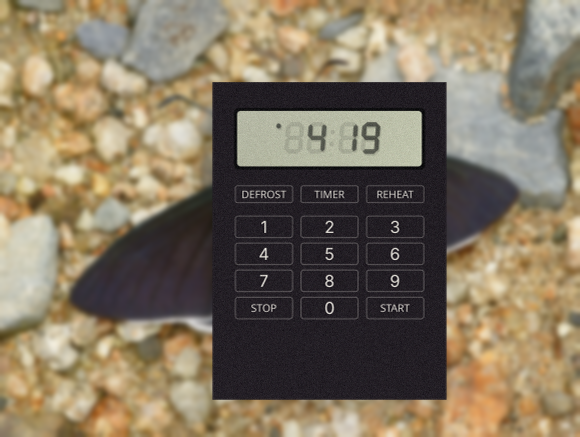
4 h 19 min
